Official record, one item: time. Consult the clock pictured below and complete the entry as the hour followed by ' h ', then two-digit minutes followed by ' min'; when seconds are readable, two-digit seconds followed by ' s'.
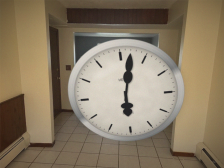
6 h 02 min
